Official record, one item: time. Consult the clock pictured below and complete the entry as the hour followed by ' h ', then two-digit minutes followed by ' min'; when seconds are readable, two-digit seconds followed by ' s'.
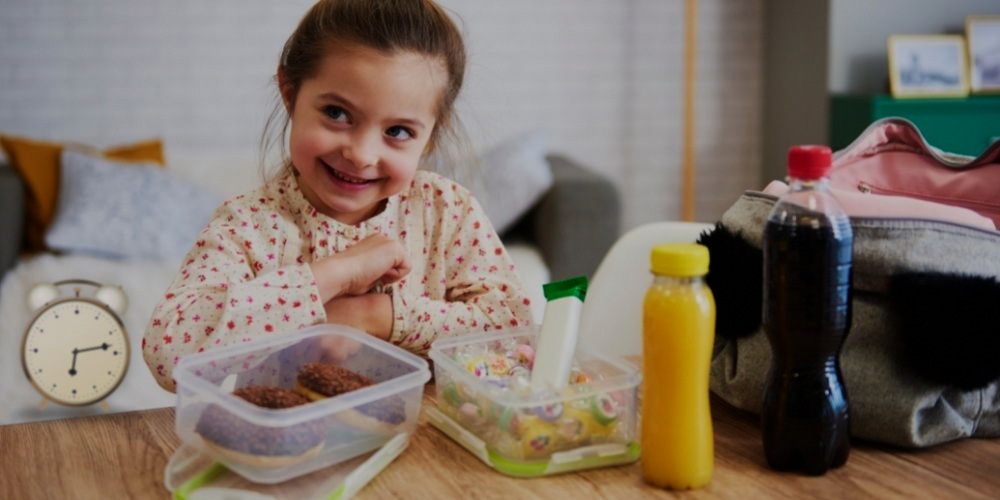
6 h 13 min
